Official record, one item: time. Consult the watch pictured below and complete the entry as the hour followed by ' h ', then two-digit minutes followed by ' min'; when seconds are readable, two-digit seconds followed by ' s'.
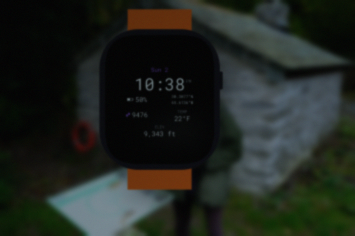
10 h 38 min
